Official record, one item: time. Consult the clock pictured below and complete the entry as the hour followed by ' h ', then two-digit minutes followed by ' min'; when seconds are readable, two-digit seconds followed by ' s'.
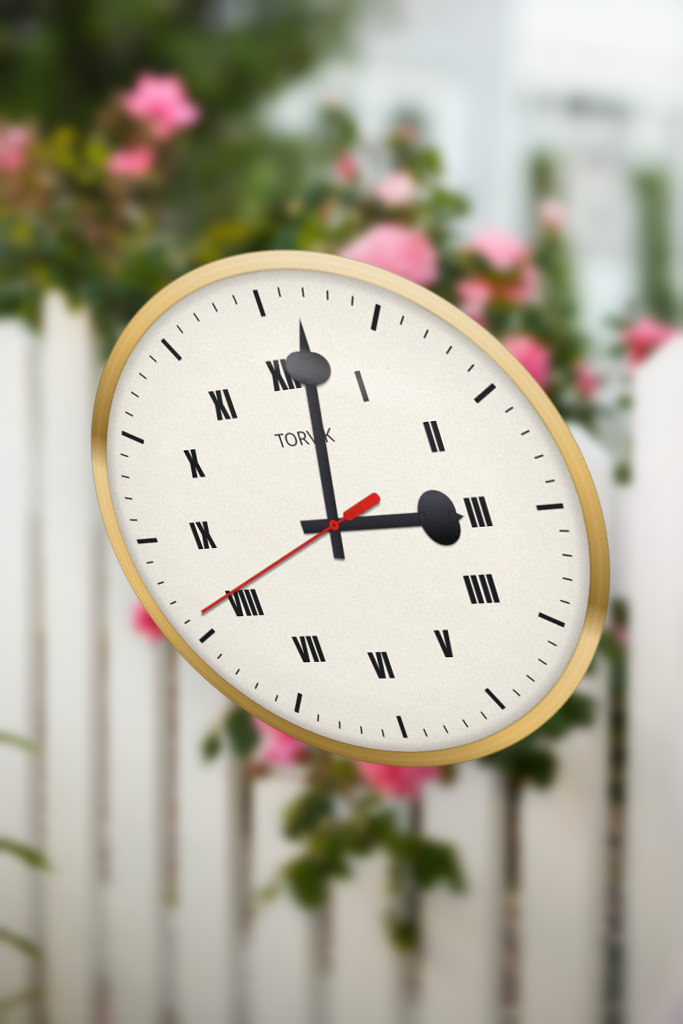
3 h 01 min 41 s
